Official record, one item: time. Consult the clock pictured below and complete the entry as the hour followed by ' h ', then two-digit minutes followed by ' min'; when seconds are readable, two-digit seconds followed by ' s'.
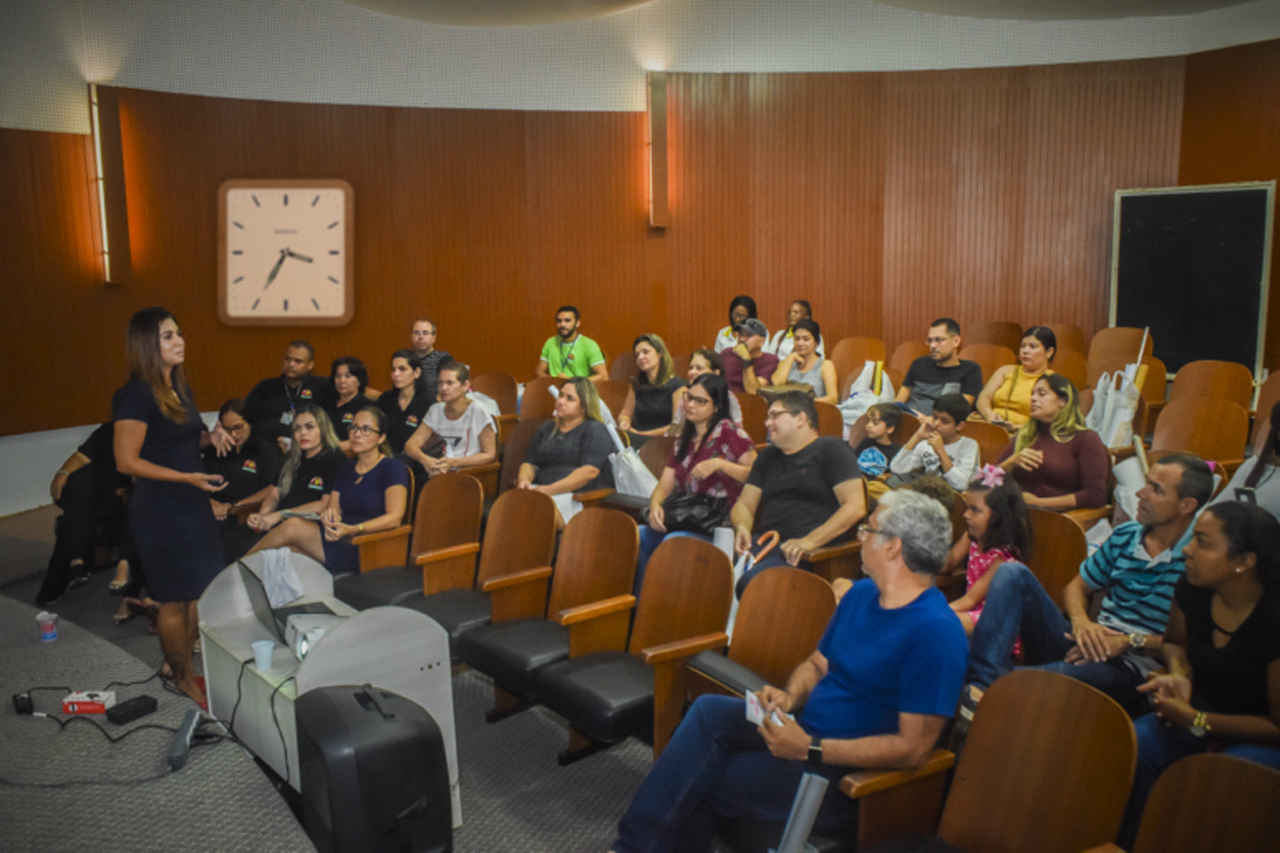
3 h 35 min
